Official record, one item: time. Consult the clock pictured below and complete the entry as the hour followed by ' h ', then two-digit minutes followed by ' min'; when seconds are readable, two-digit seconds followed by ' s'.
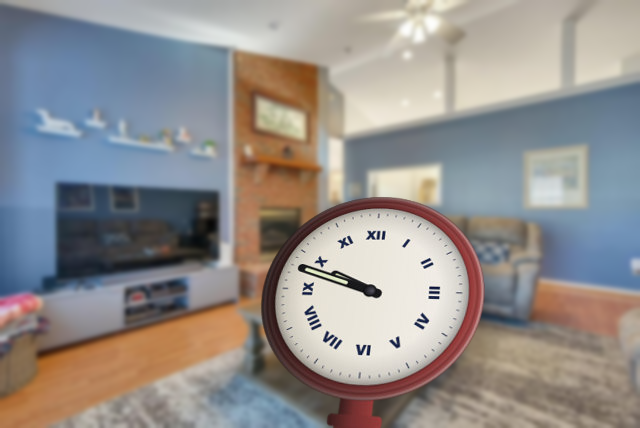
9 h 48 min
